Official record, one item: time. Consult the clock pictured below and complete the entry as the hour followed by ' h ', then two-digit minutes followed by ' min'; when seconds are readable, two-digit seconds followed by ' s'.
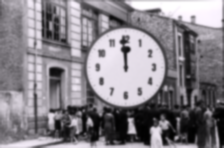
11 h 59 min
